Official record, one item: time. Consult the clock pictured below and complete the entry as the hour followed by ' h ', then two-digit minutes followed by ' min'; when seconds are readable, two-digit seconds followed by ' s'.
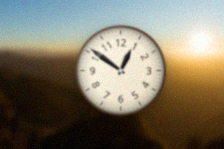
12 h 51 min
